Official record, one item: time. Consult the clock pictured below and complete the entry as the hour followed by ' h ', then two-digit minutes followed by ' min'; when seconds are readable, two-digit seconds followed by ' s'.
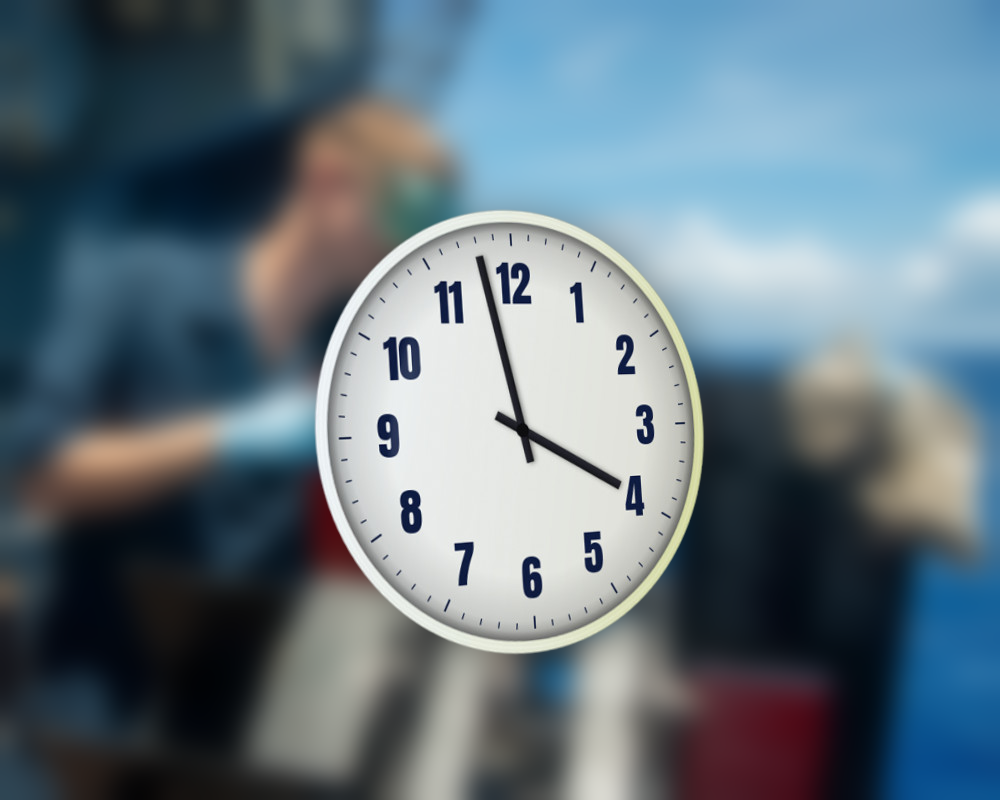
3 h 58 min
